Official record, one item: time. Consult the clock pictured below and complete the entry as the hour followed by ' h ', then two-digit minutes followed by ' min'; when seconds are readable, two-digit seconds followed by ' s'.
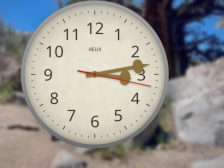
3 h 13 min 17 s
